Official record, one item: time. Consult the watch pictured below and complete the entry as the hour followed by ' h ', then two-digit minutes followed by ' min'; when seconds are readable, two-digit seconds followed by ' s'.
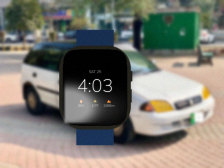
4 h 03 min
